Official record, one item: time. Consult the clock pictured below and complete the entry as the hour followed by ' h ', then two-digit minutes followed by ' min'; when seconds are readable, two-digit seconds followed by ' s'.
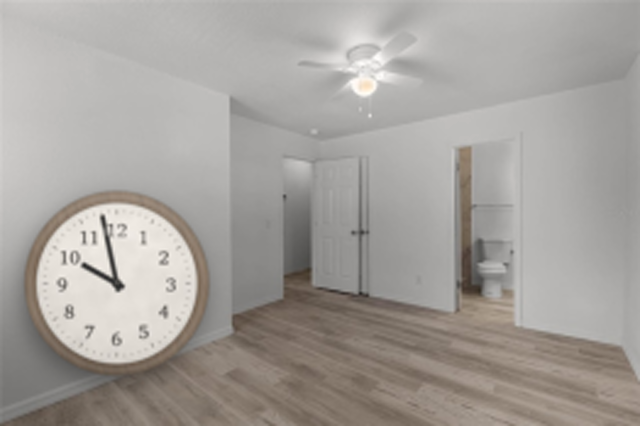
9 h 58 min
